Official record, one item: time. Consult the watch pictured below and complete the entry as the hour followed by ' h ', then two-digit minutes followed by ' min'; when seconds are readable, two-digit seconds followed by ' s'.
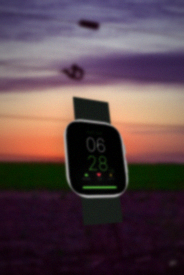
6 h 28 min
